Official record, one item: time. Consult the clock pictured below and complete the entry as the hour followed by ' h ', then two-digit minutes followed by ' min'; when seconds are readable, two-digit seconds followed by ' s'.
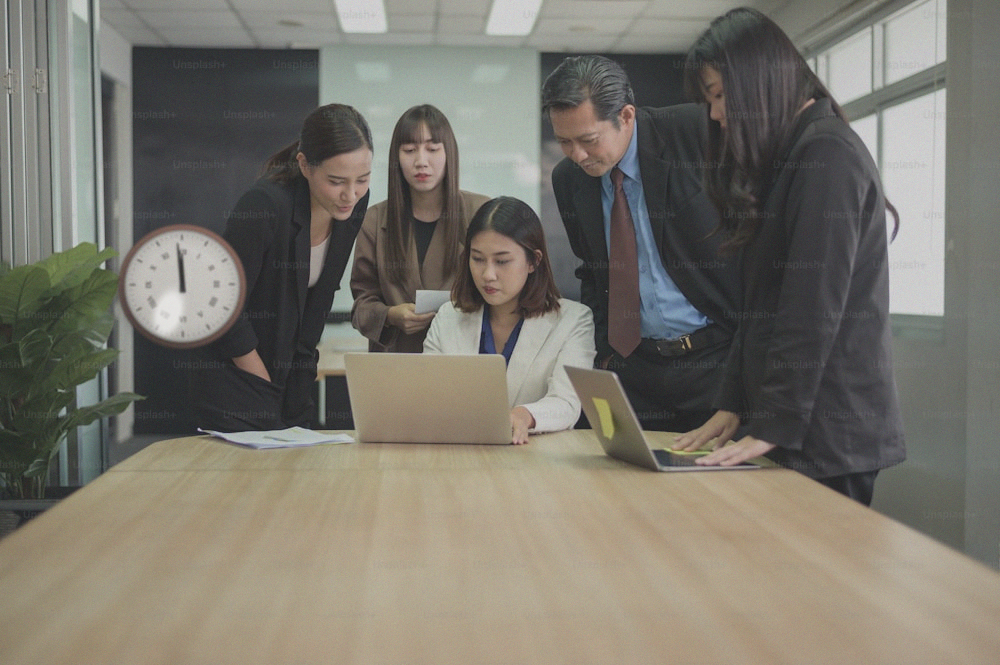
11 h 59 min
